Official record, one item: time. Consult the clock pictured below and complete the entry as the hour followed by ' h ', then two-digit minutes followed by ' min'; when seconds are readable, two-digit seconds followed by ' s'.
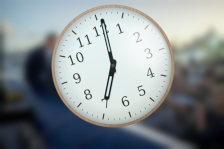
7 h 01 min
